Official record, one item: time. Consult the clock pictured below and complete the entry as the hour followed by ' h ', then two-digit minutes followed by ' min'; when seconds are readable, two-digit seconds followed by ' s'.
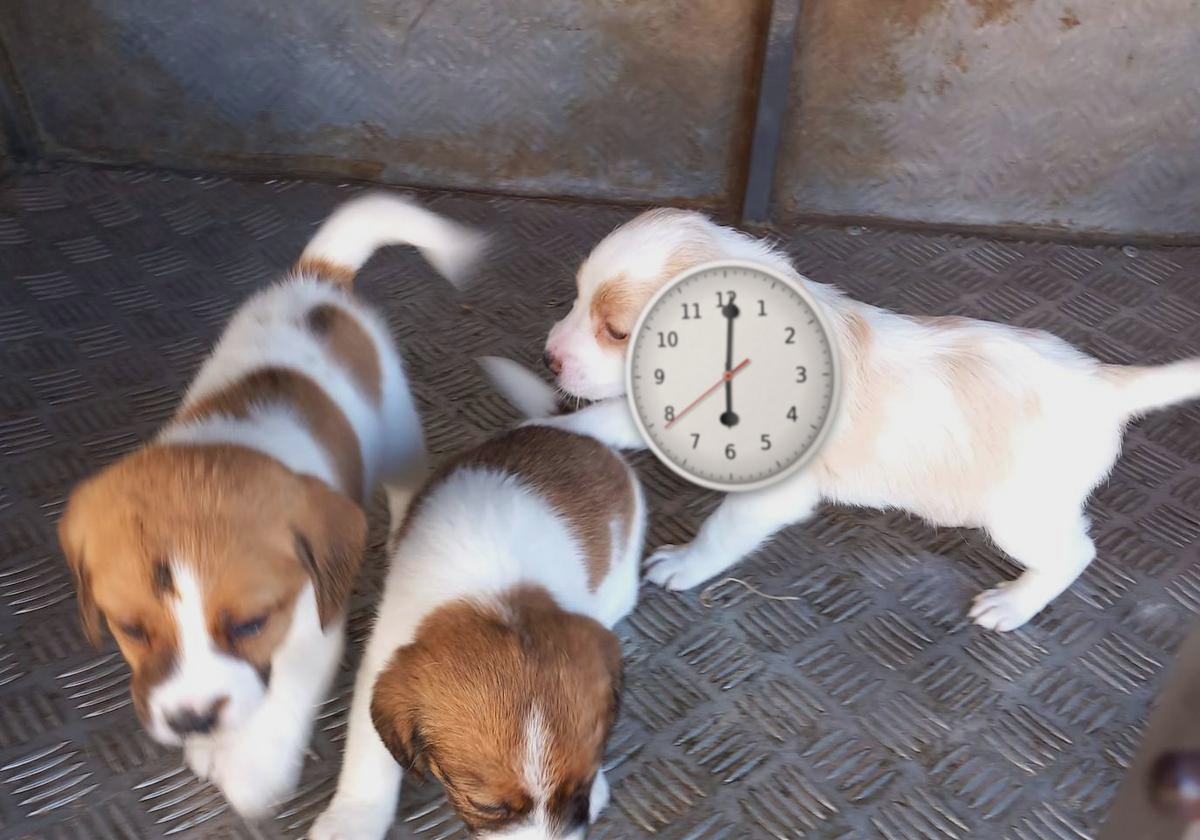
6 h 00 min 39 s
